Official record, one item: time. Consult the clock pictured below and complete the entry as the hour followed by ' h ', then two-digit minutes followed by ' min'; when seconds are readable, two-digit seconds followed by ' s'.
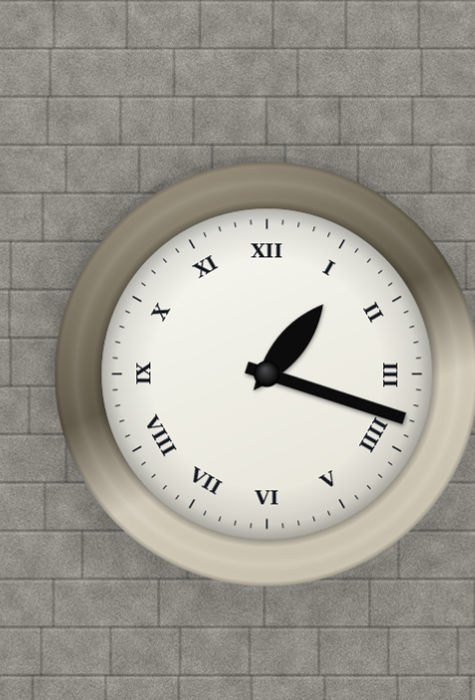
1 h 18 min
